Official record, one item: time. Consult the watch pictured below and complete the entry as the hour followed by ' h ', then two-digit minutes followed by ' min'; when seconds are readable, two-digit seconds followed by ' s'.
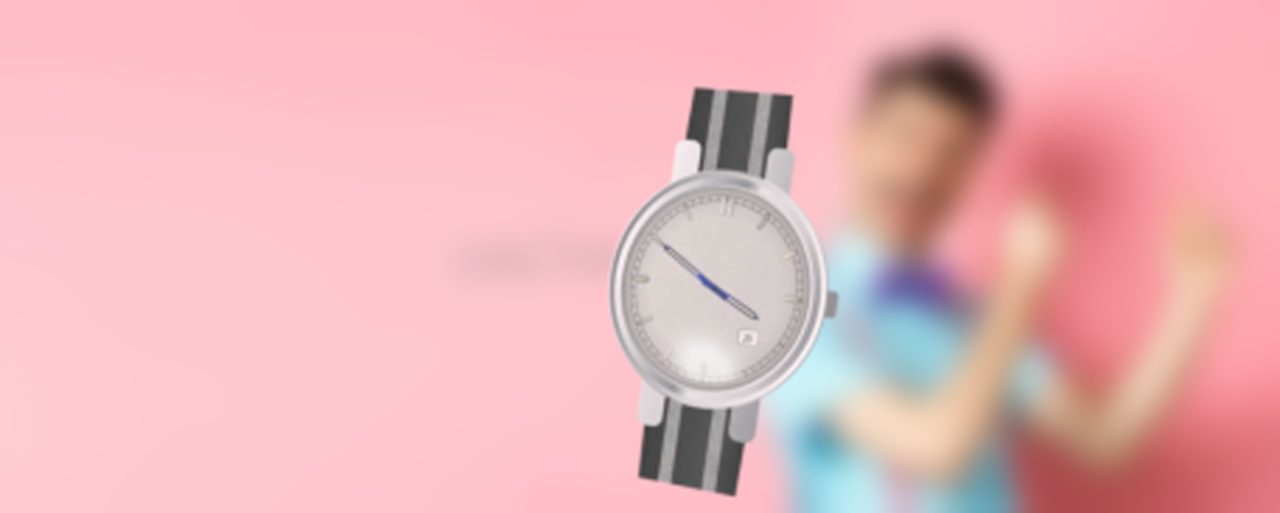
3 h 50 min
